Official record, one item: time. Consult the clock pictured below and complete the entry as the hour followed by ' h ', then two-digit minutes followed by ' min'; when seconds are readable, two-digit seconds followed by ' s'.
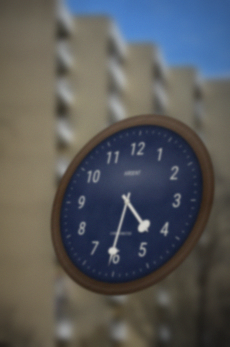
4 h 31 min
